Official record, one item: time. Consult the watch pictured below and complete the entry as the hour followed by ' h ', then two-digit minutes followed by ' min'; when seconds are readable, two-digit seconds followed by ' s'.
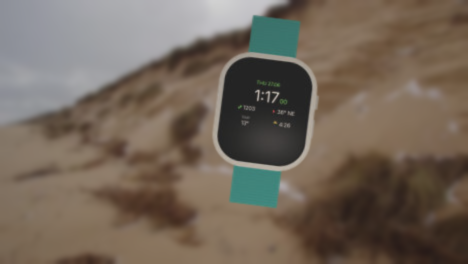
1 h 17 min
